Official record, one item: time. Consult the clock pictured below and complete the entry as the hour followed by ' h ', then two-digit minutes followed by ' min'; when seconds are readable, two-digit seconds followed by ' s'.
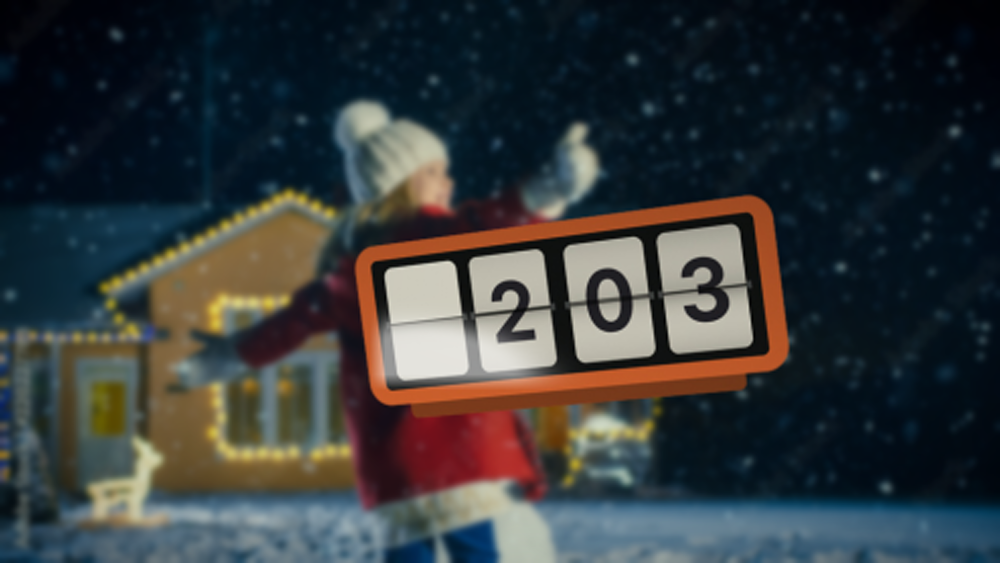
2 h 03 min
